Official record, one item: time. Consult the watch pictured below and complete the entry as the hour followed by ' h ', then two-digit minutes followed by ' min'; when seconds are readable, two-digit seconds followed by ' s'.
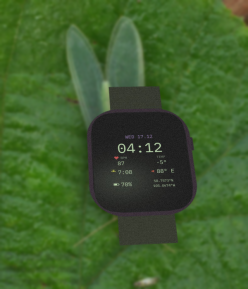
4 h 12 min
